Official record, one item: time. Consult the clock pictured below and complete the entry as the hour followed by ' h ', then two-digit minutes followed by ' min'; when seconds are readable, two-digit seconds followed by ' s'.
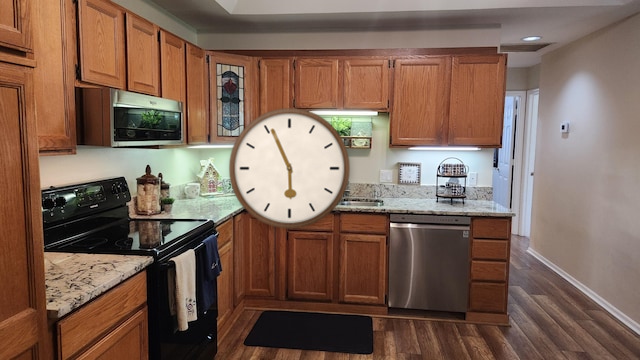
5 h 56 min
